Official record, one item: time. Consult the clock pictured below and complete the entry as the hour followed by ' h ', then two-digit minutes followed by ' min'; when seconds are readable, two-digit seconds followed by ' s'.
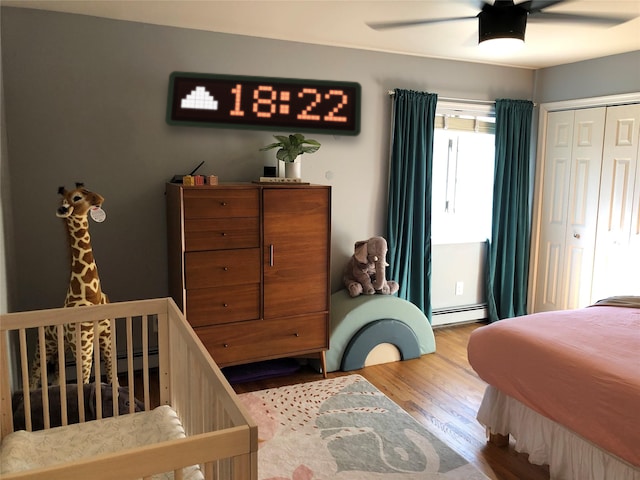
18 h 22 min
